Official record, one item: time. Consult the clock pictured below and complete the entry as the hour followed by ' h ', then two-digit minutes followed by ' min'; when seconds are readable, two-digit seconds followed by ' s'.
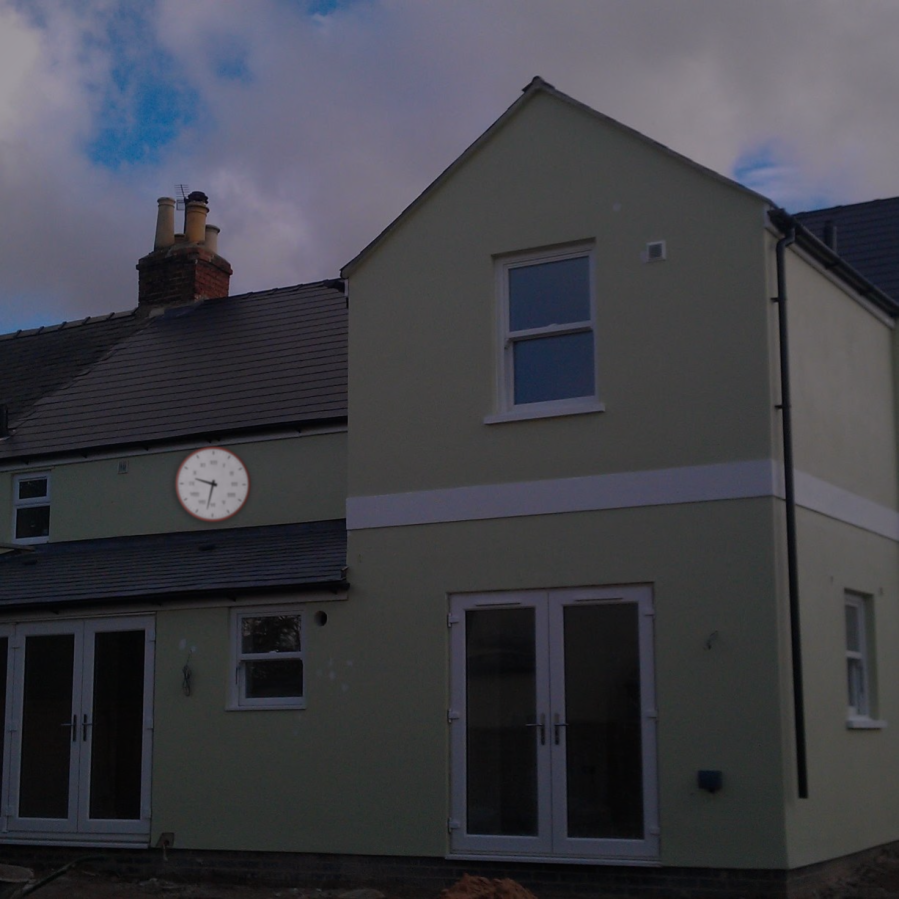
9 h 32 min
